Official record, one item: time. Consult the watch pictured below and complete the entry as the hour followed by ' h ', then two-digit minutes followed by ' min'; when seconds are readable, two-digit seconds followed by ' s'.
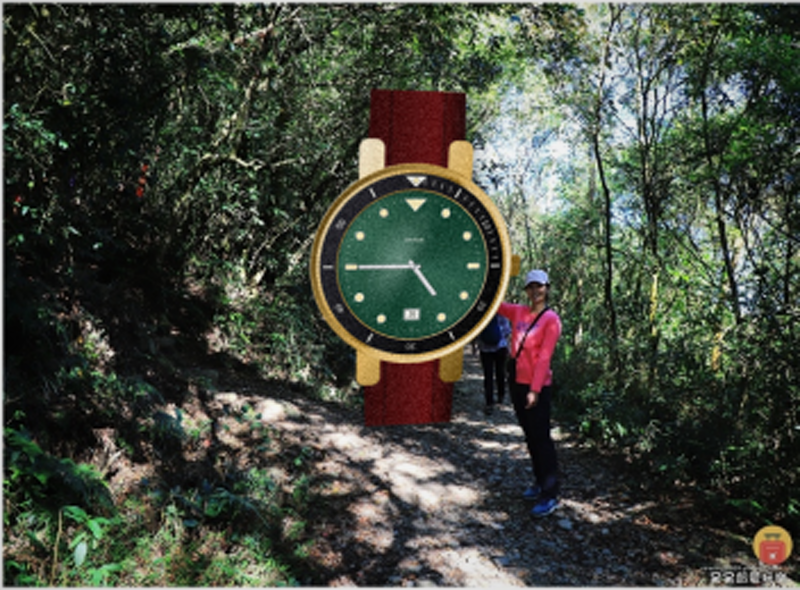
4 h 45 min
